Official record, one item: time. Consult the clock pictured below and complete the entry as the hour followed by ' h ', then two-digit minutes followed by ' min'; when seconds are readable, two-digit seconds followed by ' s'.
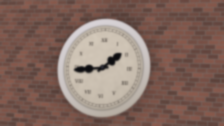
1 h 44 min
